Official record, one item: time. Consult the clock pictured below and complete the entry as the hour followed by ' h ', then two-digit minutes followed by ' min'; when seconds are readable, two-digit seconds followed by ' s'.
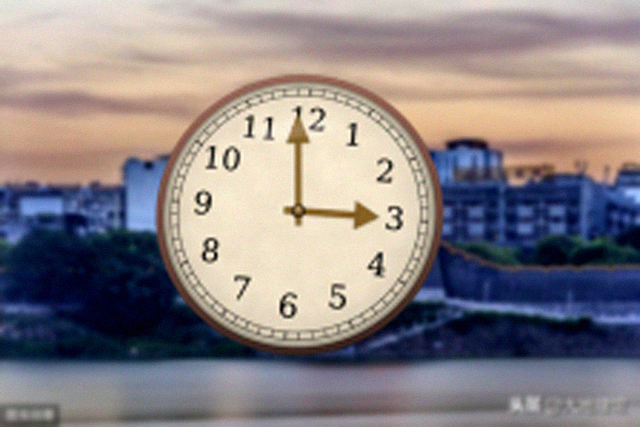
2 h 59 min
